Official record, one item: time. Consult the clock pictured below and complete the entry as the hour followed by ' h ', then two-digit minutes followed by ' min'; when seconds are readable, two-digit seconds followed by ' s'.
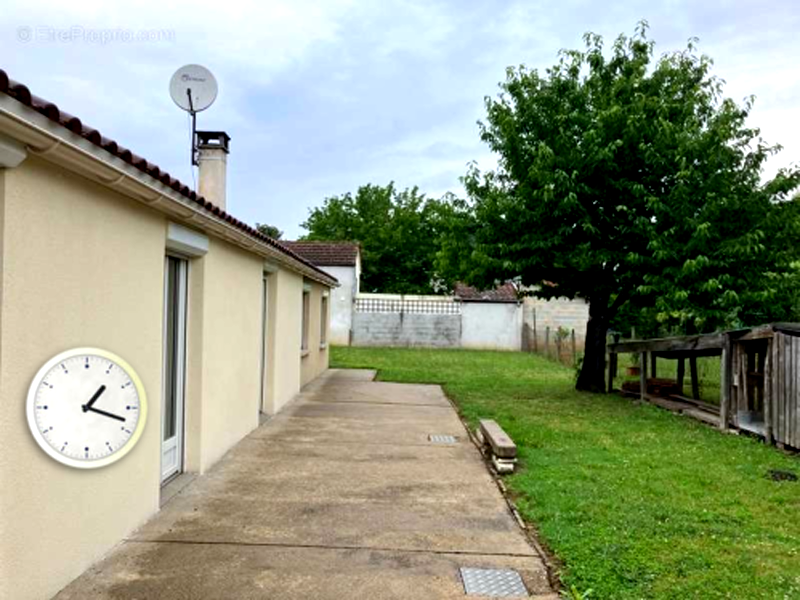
1 h 18 min
